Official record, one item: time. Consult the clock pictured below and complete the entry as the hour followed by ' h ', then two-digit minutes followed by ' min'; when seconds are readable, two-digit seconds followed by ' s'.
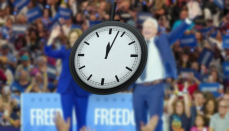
12 h 03 min
